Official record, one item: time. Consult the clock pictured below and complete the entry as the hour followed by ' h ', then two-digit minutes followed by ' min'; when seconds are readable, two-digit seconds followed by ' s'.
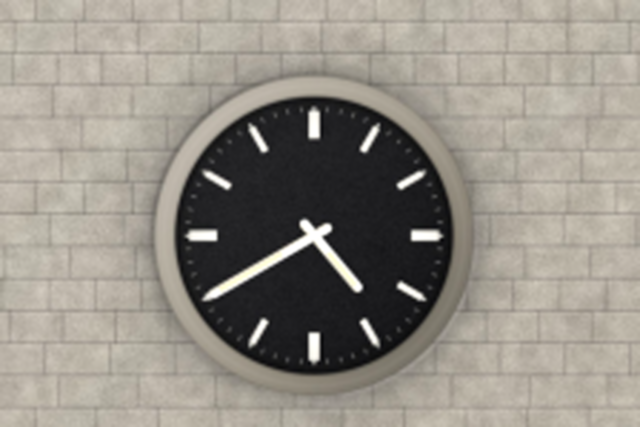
4 h 40 min
